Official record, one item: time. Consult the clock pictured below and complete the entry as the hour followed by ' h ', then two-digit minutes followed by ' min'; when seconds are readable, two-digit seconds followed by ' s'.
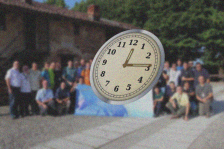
12 h 14 min
